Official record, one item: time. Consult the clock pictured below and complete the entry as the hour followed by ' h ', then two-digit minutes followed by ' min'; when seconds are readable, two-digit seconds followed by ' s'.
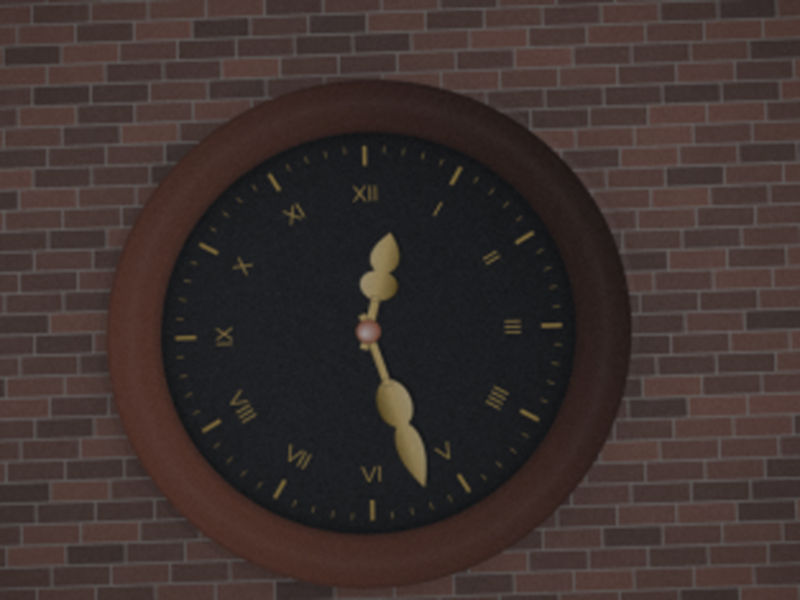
12 h 27 min
